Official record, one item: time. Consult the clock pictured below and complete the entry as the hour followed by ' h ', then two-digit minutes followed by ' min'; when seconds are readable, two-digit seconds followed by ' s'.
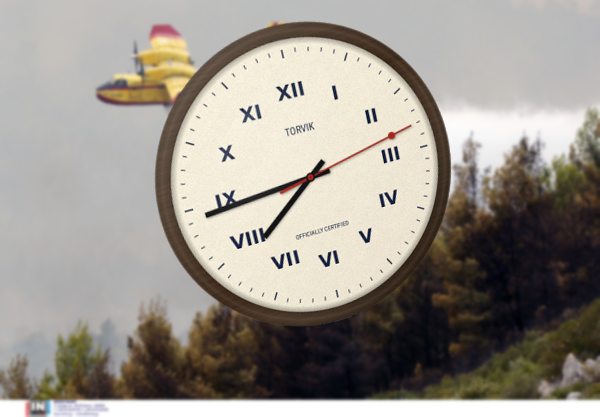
7 h 44 min 13 s
